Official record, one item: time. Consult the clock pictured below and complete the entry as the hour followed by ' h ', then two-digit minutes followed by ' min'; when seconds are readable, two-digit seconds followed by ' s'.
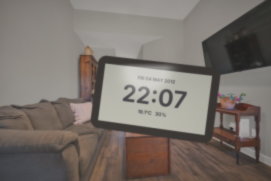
22 h 07 min
